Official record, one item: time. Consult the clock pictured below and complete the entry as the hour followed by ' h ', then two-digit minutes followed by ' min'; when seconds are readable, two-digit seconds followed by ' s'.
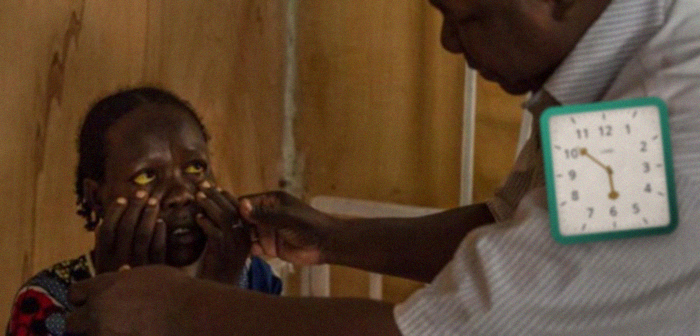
5 h 52 min
